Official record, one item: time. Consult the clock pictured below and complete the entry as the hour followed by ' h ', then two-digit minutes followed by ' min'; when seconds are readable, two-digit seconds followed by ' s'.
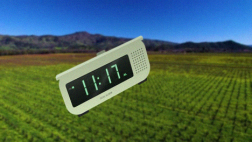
11 h 17 min
